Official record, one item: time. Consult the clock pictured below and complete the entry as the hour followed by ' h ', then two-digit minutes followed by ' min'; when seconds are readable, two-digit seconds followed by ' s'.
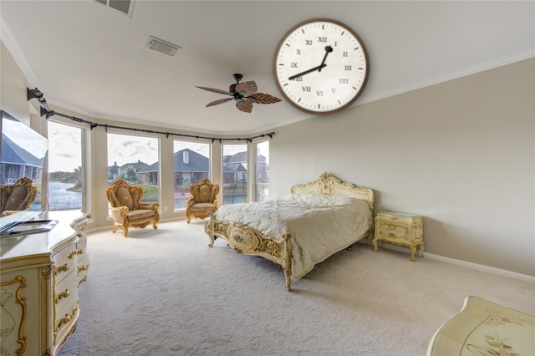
12 h 41 min
